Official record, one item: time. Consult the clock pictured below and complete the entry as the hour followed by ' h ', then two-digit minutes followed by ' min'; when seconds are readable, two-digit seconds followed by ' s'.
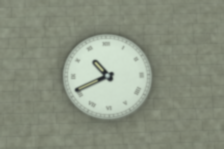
10 h 41 min
